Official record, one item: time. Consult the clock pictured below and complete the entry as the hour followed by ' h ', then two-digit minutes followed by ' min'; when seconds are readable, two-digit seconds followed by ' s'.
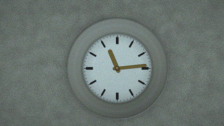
11 h 14 min
